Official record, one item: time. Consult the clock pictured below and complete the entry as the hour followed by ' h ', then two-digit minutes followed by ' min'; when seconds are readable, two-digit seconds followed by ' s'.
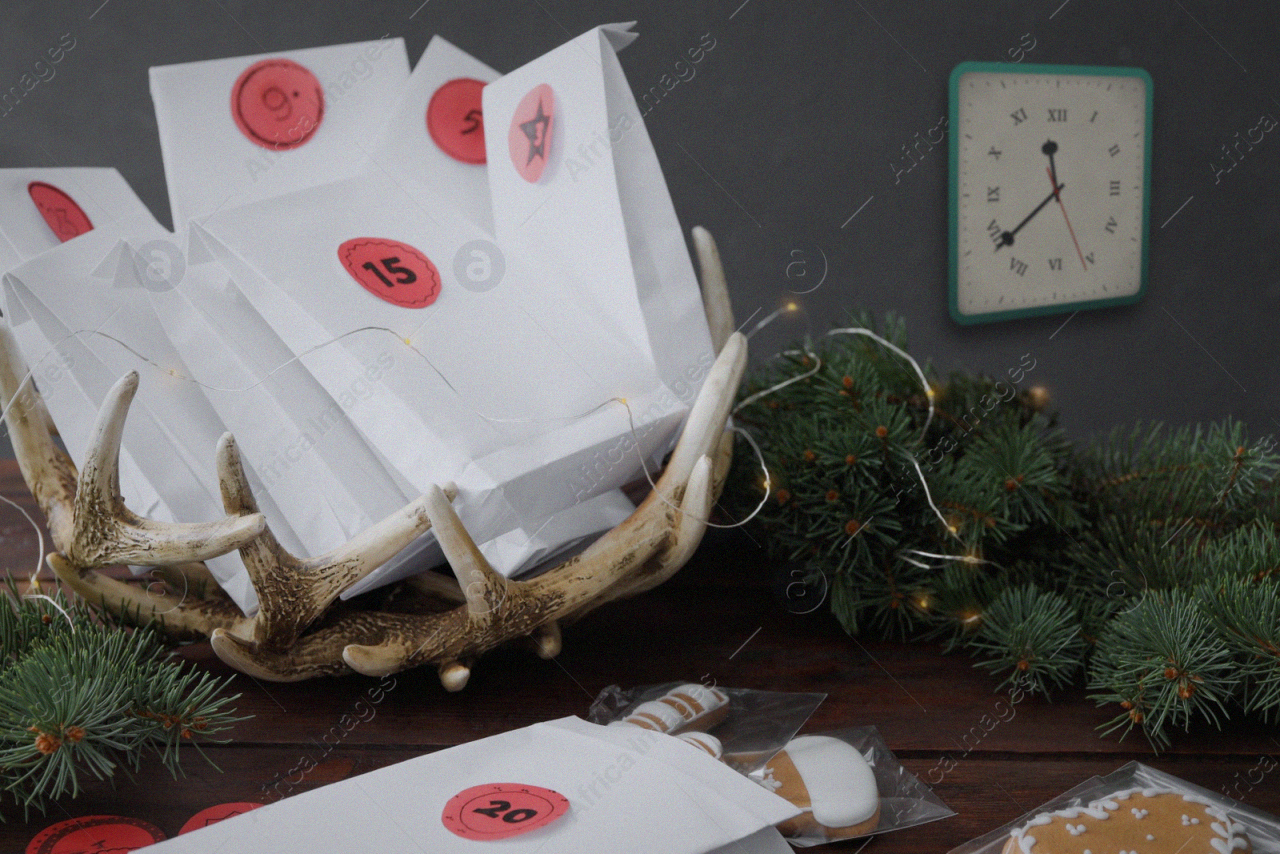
11 h 38 min 26 s
